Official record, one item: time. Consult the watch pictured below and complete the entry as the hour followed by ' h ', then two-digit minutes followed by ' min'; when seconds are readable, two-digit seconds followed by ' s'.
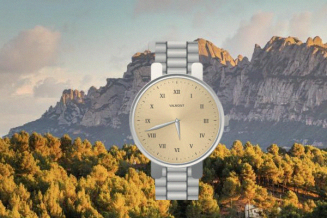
5 h 42 min
